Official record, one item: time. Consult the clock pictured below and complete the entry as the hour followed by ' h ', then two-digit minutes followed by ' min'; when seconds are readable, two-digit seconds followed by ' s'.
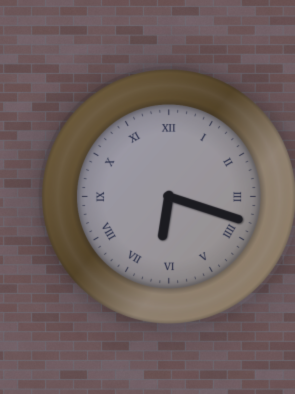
6 h 18 min
